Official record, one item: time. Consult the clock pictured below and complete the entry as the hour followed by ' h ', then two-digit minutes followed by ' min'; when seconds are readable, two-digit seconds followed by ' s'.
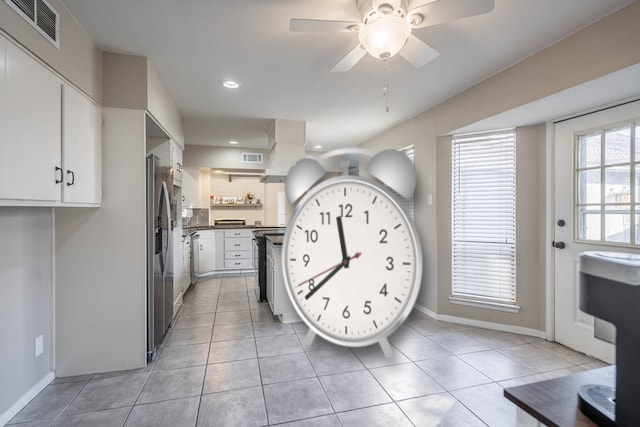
11 h 38 min 41 s
